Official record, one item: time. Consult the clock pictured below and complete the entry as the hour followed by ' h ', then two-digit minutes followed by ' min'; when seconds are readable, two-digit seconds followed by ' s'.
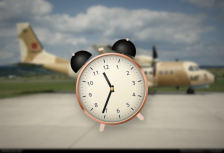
11 h 36 min
